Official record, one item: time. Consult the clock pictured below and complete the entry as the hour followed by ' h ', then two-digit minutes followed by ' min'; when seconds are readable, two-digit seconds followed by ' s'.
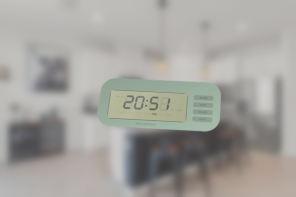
20 h 51 min
